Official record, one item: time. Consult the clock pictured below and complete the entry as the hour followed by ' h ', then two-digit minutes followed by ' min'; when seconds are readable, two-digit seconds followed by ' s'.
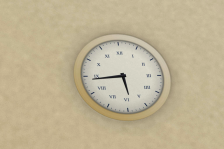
5 h 44 min
